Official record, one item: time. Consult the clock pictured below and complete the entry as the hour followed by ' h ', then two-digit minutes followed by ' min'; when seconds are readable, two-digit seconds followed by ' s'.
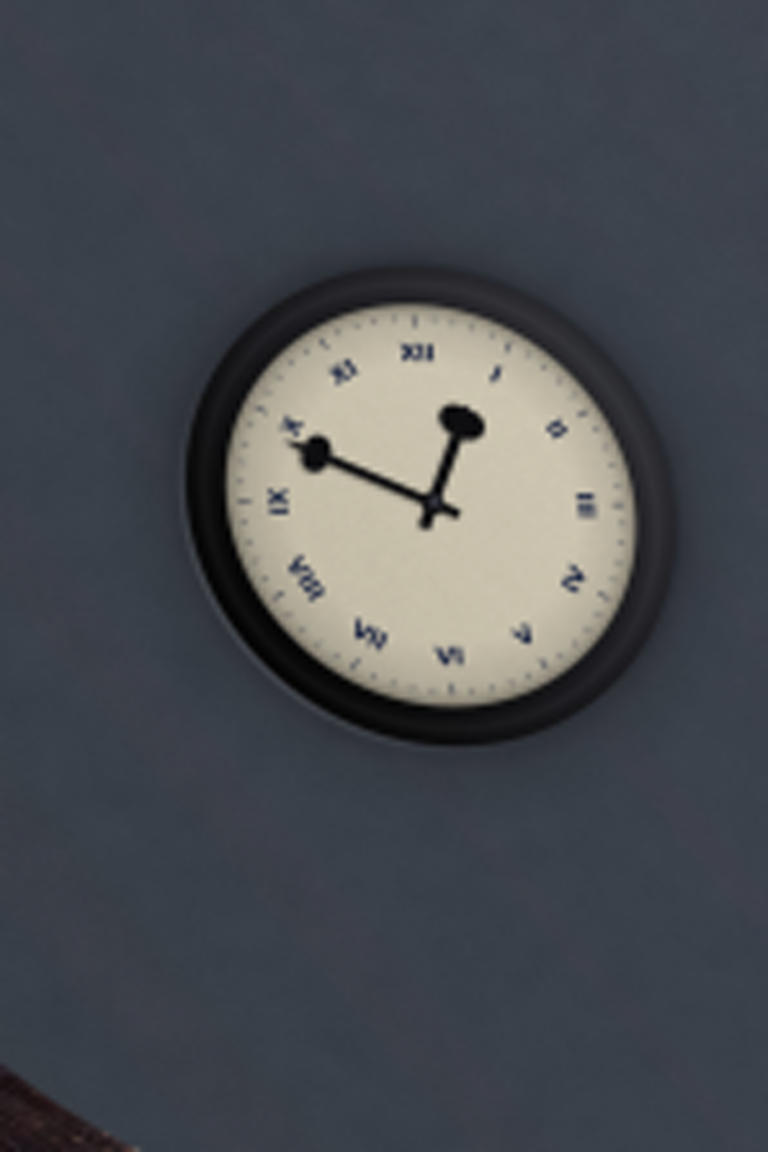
12 h 49 min
